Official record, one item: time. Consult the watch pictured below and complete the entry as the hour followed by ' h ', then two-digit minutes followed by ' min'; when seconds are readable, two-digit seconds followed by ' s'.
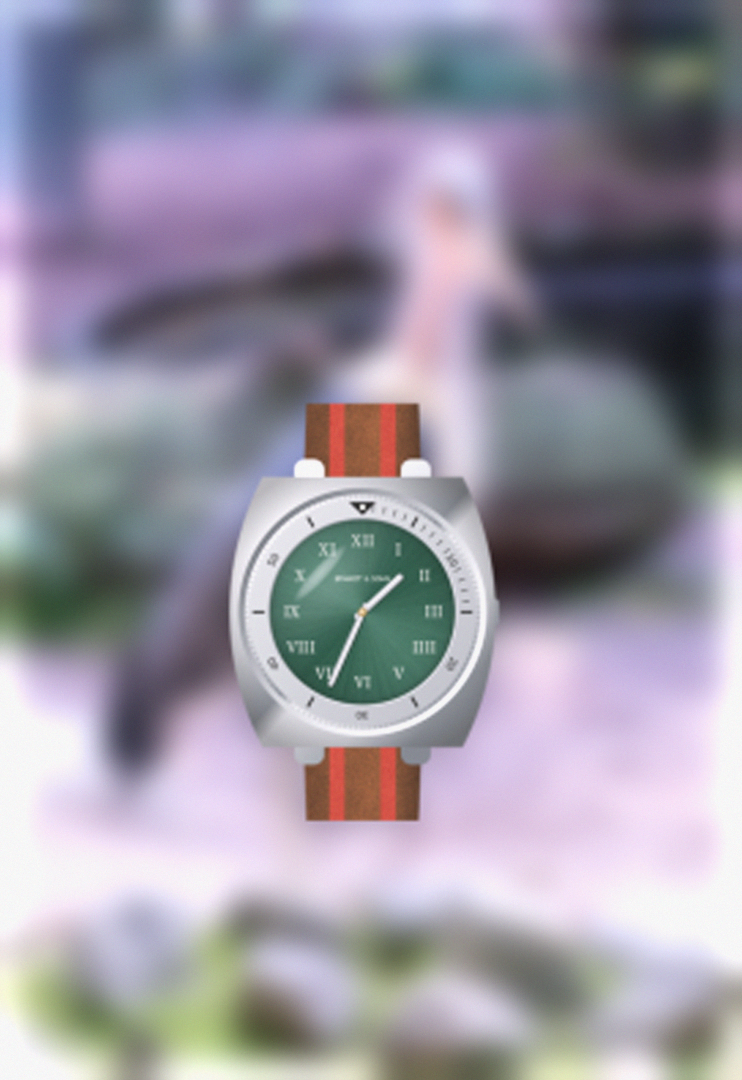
1 h 34 min
